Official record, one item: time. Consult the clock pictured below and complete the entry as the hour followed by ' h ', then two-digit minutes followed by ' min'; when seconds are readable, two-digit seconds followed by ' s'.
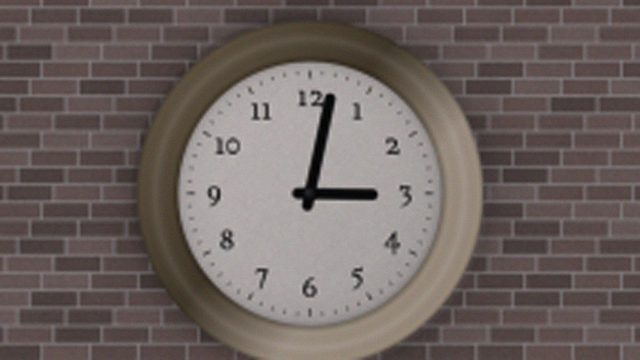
3 h 02 min
